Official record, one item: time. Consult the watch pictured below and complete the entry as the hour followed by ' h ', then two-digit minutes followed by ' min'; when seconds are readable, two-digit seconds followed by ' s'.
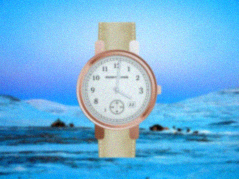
4 h 01 min
